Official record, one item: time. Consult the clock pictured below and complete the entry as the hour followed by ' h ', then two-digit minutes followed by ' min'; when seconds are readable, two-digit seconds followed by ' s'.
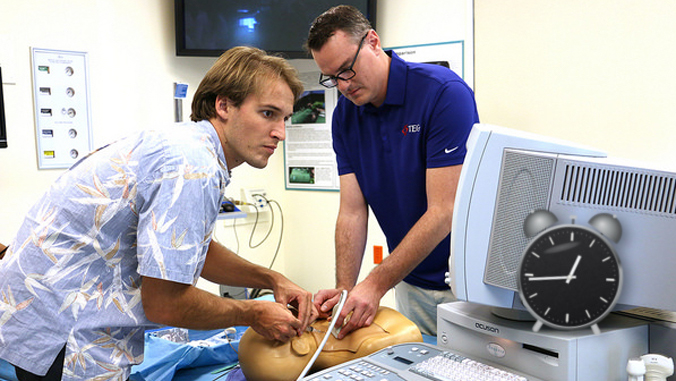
12 h 44 min
